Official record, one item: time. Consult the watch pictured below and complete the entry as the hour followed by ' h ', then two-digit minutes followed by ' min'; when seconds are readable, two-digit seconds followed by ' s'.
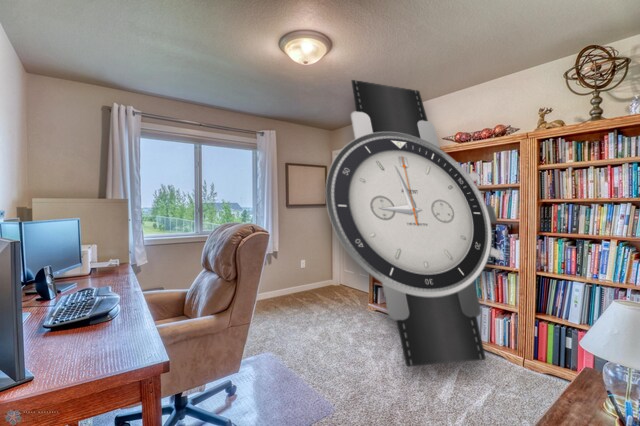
8 h 58 min
